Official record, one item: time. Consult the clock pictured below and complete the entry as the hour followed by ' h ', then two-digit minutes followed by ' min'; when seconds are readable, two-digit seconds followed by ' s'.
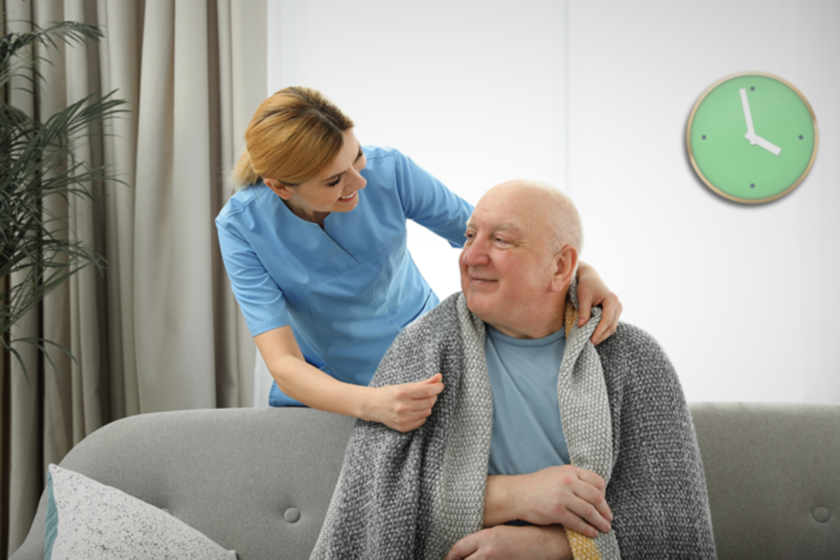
3 h 58 min
